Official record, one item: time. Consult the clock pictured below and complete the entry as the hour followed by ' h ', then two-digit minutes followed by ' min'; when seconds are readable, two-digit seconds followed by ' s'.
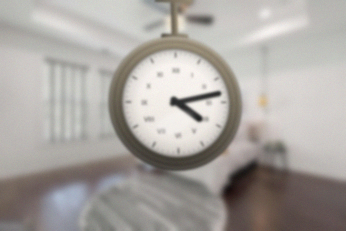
4 h 13 min
